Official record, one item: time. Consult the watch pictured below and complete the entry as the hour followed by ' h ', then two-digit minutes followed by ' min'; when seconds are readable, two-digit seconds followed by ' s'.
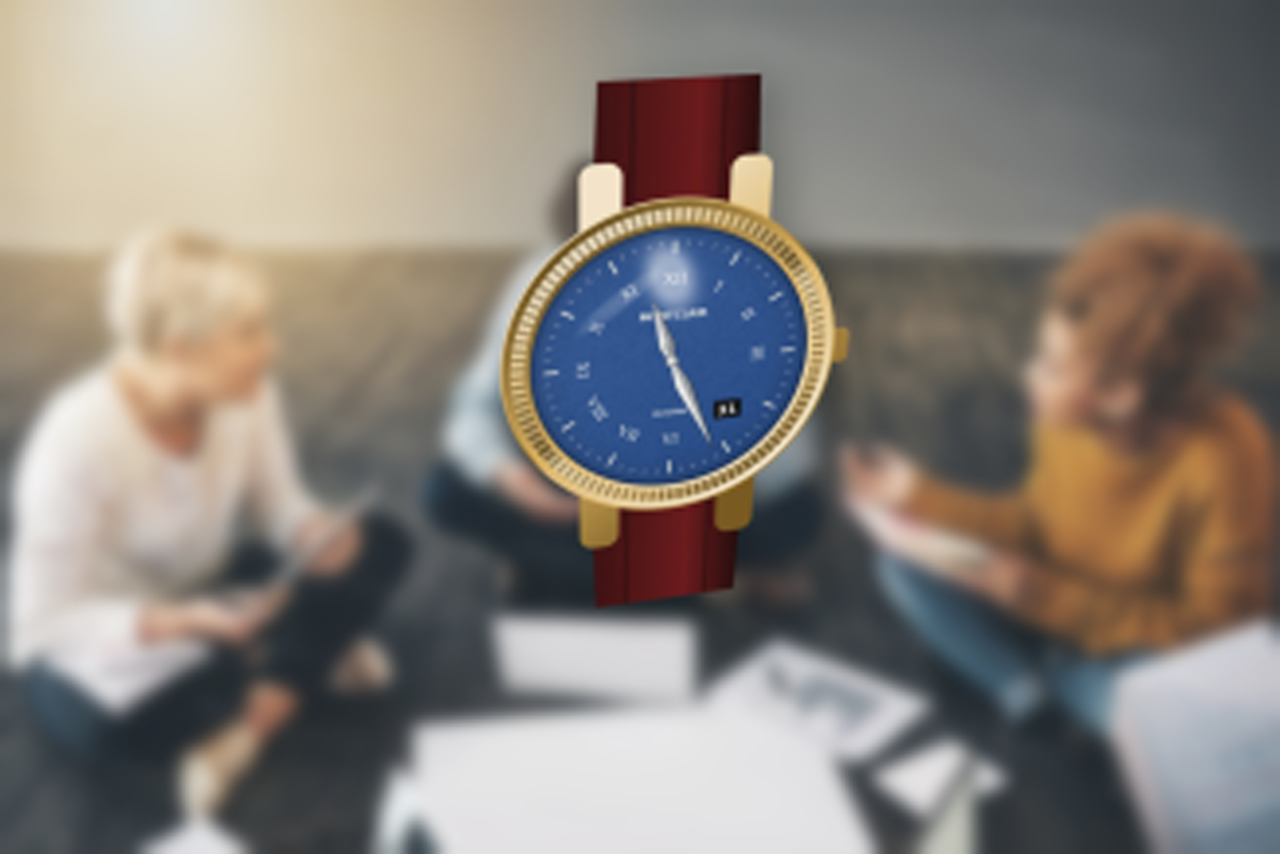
11 h 26 min
